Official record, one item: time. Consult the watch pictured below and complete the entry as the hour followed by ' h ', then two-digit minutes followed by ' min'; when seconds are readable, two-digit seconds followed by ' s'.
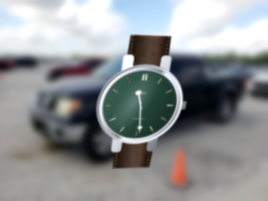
11 h 29 min
